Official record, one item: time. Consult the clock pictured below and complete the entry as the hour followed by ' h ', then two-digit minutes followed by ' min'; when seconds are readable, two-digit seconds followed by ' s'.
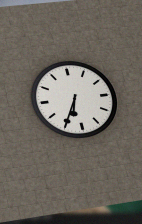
6 h 35 min
